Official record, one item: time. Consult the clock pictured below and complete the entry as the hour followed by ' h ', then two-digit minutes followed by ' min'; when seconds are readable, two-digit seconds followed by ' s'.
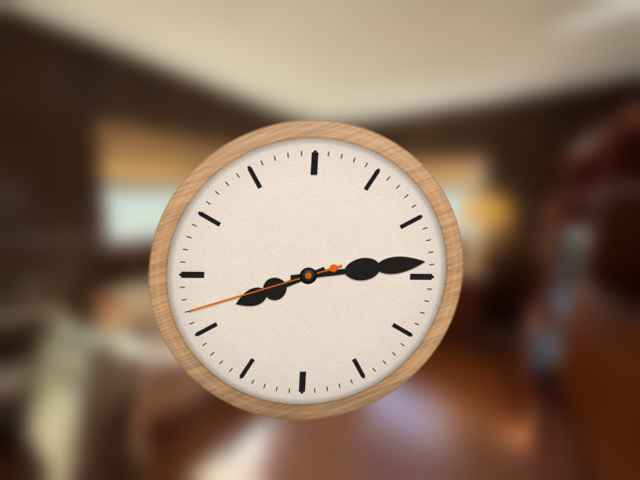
8 h 13 min 42 s
